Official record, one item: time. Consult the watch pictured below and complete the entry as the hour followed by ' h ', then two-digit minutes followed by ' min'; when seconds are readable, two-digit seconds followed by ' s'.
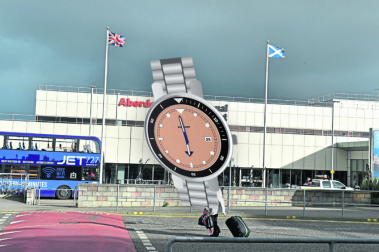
5 h 59 min
